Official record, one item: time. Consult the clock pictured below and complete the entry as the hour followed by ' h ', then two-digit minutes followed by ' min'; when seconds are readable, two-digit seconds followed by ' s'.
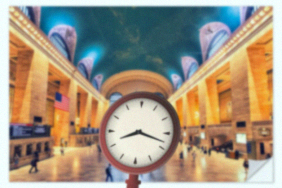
8 h 18 min
